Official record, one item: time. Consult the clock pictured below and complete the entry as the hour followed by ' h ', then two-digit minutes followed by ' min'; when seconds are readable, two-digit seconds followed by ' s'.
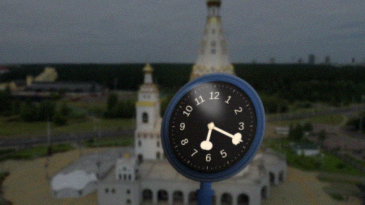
6 h 19 min
